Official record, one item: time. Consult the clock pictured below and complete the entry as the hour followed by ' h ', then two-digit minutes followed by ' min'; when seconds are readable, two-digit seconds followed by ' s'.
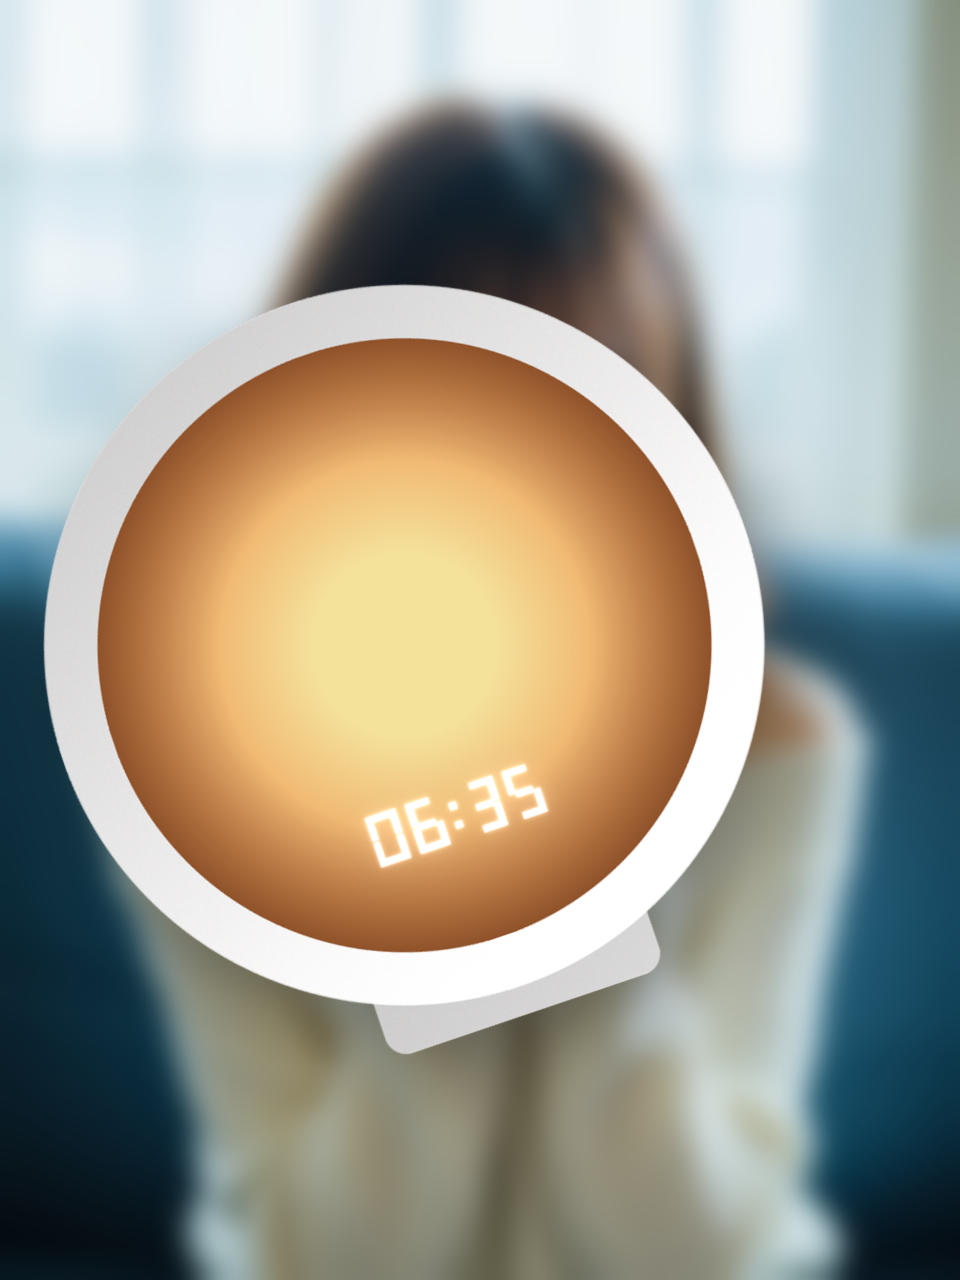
6 h 35 min
